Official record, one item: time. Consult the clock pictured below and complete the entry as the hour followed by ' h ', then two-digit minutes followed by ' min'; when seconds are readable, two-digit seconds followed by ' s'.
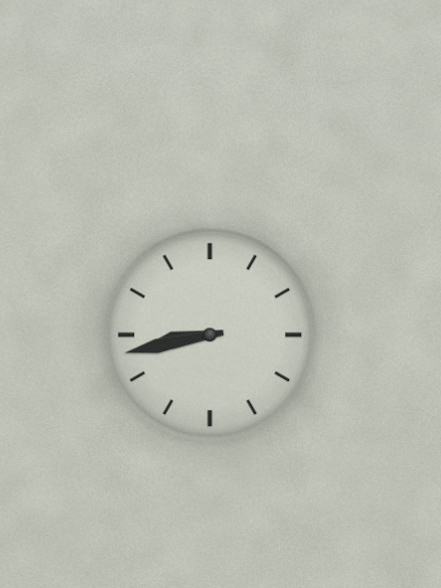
8 h 43 min
